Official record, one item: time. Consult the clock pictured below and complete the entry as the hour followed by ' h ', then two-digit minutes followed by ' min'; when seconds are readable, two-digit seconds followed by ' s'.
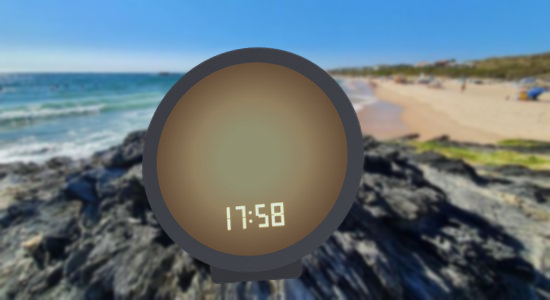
17 h 58 min
